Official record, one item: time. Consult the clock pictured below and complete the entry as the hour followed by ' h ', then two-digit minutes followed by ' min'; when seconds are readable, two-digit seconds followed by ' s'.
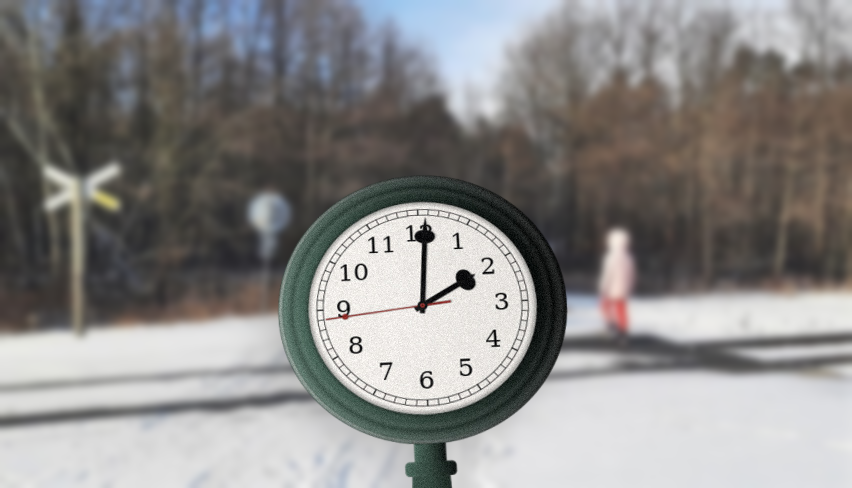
2 h 00 min 44 s
